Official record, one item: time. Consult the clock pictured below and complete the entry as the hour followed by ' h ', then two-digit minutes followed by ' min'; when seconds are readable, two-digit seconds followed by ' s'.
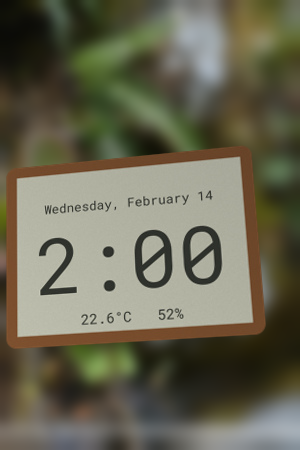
2 h 00 min
